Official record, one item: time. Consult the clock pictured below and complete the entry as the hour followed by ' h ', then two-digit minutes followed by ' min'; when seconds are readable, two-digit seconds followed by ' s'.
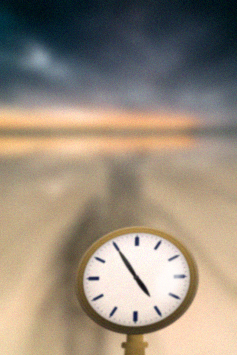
4 h 55 min
